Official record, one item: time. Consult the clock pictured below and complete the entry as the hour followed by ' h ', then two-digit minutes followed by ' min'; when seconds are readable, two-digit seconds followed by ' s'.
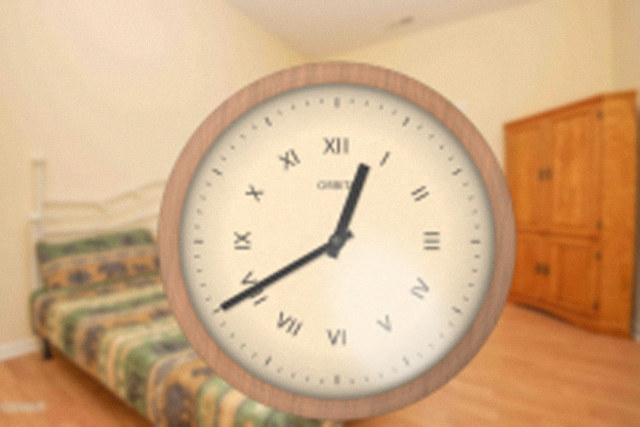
12 h 40 min
